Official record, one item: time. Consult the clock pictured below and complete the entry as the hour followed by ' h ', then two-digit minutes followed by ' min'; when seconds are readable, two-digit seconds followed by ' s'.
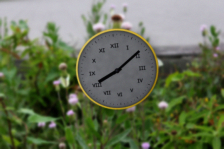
8 h 09 min
